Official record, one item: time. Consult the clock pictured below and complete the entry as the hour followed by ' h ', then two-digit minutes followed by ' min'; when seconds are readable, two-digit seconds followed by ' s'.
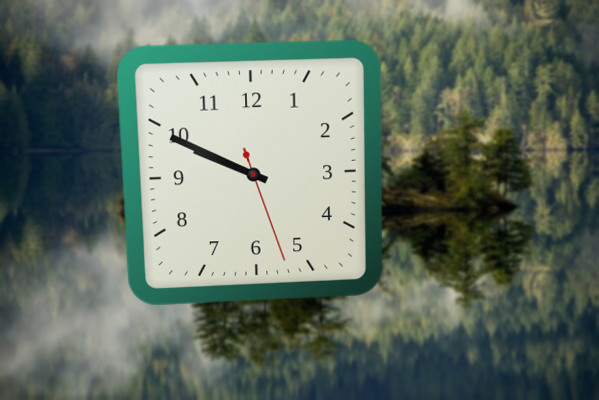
9 h 49 min 27 s
